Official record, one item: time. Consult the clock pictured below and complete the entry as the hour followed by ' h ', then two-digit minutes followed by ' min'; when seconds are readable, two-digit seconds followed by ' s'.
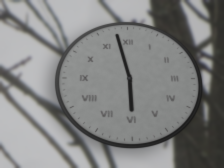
5 h 58 min
